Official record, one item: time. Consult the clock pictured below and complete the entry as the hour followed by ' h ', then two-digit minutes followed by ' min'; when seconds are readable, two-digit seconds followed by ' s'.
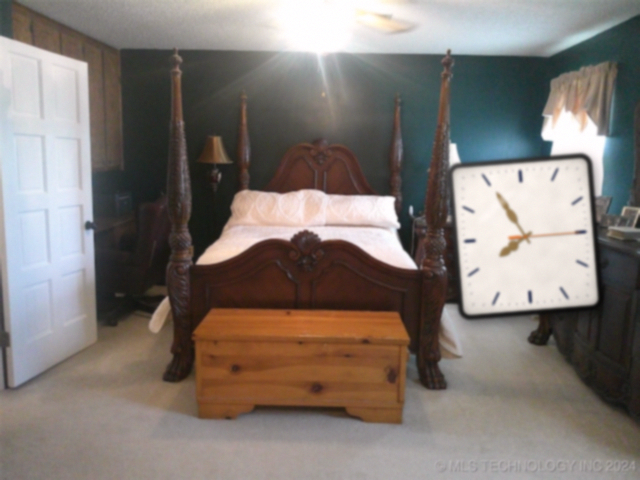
7 h 55 min 15 s
